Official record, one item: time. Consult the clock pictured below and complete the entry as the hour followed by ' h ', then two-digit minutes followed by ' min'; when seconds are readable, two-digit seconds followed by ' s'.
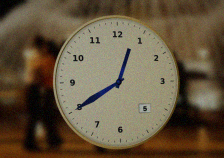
12 h 40 min
